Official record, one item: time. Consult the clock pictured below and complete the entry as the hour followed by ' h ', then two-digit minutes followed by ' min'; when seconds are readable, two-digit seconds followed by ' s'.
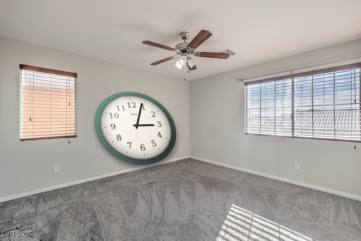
3 h 04 min
